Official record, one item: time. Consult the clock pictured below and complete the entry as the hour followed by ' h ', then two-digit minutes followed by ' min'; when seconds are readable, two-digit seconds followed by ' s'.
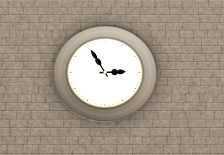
2 h 55 min
